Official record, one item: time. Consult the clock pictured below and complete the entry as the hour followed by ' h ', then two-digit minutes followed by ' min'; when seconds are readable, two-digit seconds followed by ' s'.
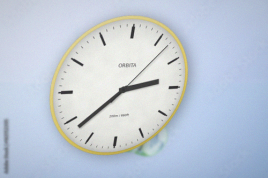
2 h 38 min 07 s
